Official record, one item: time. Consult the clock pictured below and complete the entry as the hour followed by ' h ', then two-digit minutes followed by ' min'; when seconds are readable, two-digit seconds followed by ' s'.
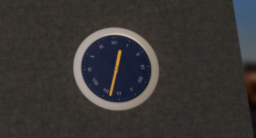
12 h 33 min
